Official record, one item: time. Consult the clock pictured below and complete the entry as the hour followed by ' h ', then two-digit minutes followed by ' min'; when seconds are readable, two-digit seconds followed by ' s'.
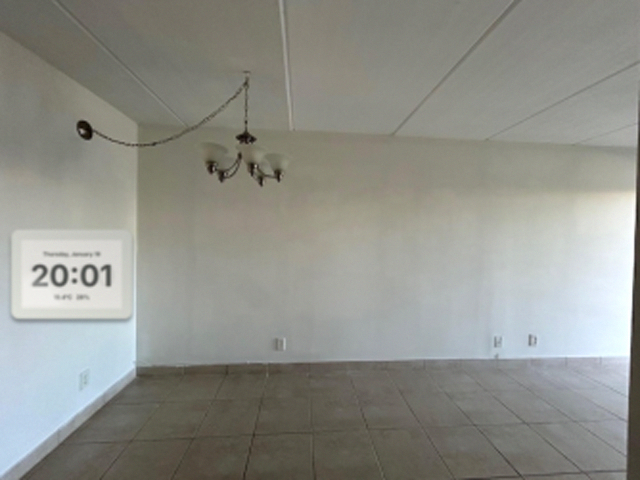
20 h 01 min
